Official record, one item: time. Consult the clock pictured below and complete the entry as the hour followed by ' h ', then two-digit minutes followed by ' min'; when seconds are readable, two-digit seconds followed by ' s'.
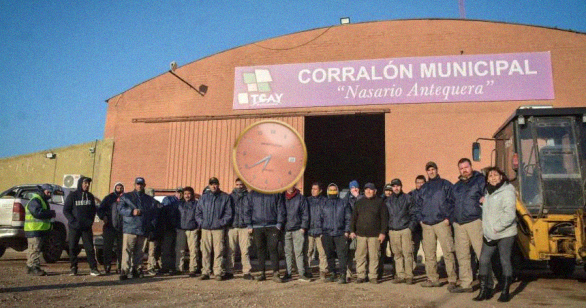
6 h 39 min
